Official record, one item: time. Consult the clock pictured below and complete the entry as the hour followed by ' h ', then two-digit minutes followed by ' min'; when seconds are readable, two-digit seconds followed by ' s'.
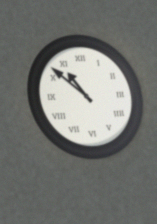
10 h 52 min
